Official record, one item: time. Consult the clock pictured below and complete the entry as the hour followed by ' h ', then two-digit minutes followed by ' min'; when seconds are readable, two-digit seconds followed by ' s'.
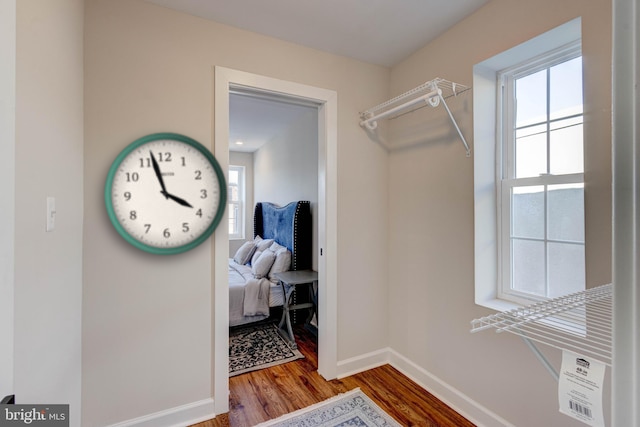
3 h 57 min
